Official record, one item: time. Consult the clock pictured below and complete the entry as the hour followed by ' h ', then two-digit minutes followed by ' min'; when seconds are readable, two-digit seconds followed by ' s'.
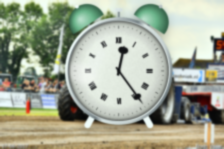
12 h 24 min
